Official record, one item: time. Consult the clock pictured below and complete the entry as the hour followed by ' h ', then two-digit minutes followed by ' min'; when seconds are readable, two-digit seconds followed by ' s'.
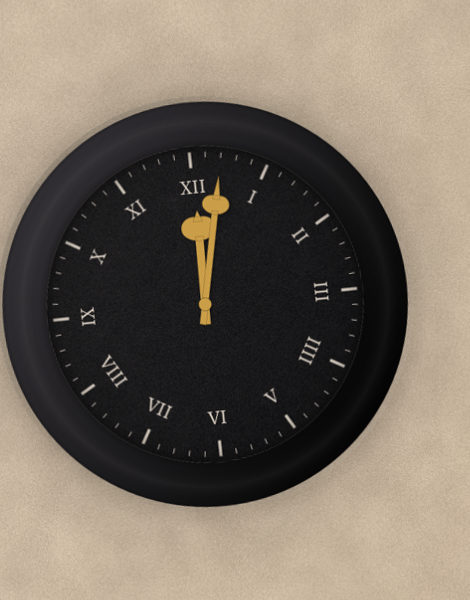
12 h 02 min
